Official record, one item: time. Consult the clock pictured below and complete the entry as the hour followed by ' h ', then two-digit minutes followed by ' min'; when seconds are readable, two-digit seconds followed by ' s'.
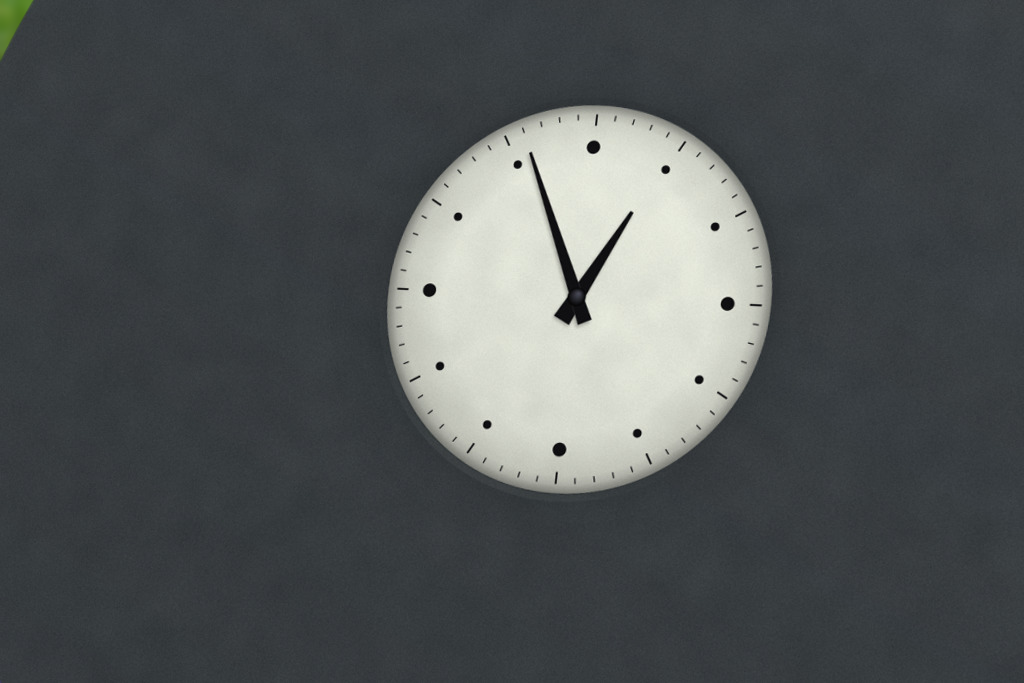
12 h 56 min
